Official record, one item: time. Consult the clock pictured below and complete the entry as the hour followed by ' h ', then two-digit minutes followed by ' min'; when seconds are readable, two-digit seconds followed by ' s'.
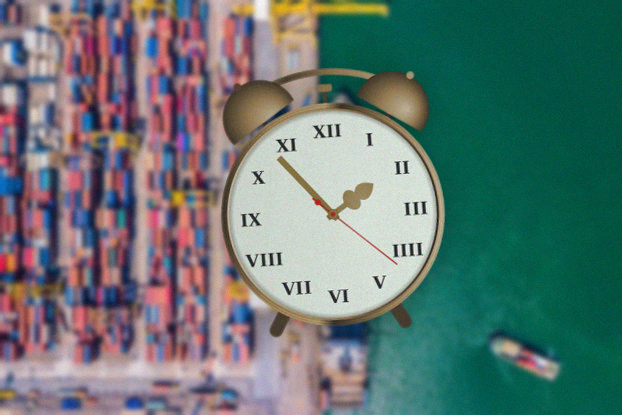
1 h 53 min 22 s
